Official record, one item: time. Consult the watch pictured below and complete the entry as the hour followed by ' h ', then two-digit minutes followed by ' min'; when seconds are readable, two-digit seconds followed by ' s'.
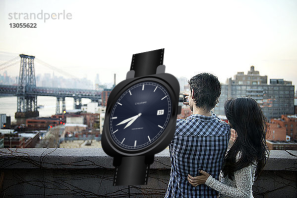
7 h 42 min
